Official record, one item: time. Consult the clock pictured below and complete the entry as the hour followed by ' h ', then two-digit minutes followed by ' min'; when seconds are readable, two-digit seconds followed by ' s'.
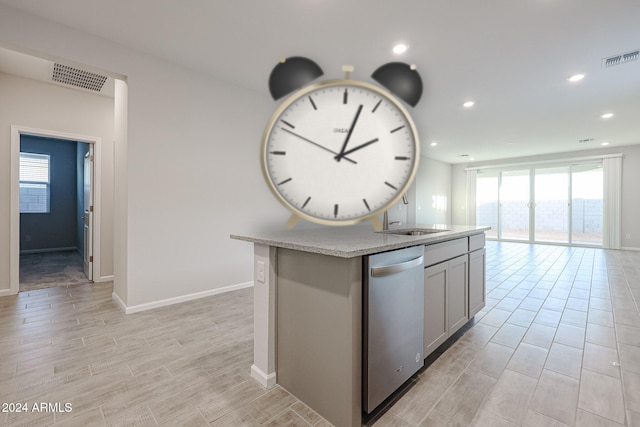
2 h 02 min 49 s
